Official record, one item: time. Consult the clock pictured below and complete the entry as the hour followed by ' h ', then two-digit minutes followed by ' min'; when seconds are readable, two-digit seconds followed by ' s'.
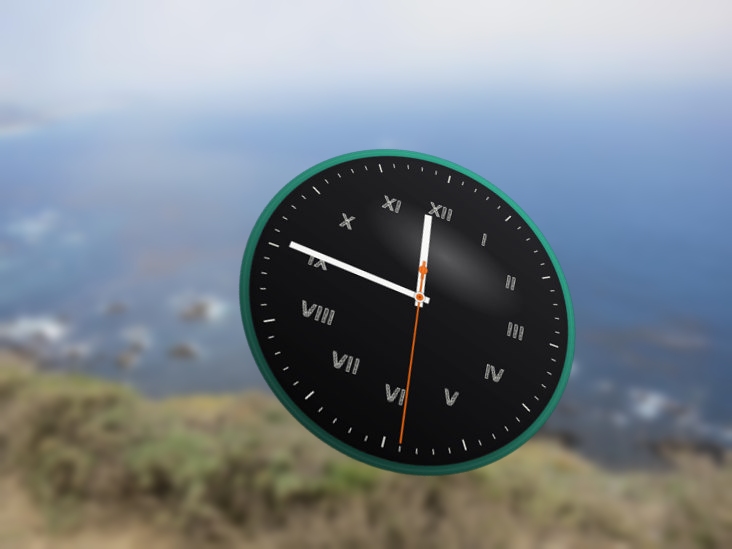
11 h 45 min 29 s
